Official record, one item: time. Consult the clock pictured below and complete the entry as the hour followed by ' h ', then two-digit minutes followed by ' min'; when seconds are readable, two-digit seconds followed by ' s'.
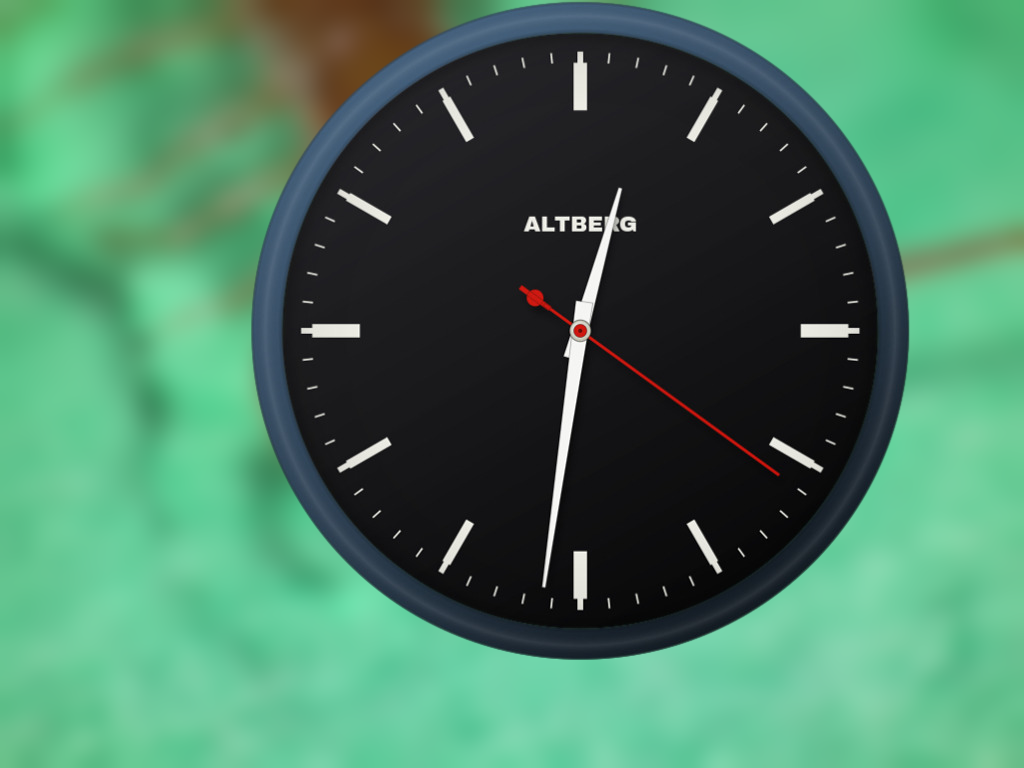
12 h 31 min 21 s
